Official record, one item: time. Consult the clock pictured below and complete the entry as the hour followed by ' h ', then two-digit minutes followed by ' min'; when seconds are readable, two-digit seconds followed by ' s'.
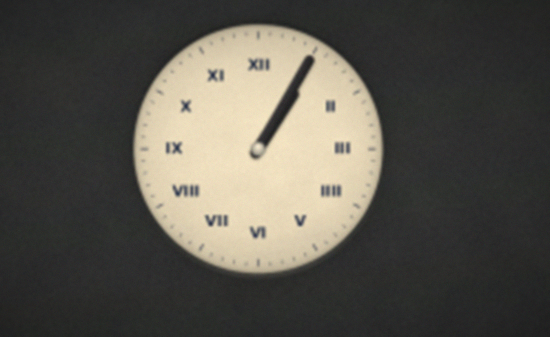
1 h 05 min
